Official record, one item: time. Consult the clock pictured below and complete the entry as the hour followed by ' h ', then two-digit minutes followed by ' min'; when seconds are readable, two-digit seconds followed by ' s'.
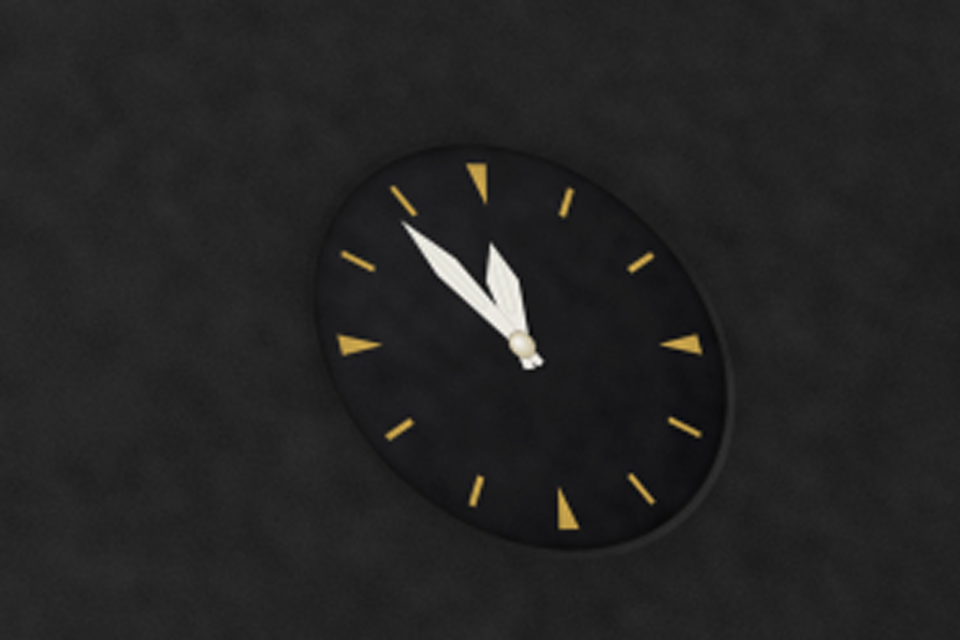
11 h 54 min
